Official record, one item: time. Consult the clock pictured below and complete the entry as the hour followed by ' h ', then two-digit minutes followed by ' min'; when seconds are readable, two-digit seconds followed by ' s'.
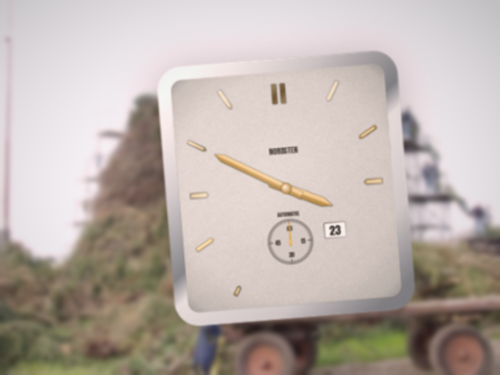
3 h 50 min
